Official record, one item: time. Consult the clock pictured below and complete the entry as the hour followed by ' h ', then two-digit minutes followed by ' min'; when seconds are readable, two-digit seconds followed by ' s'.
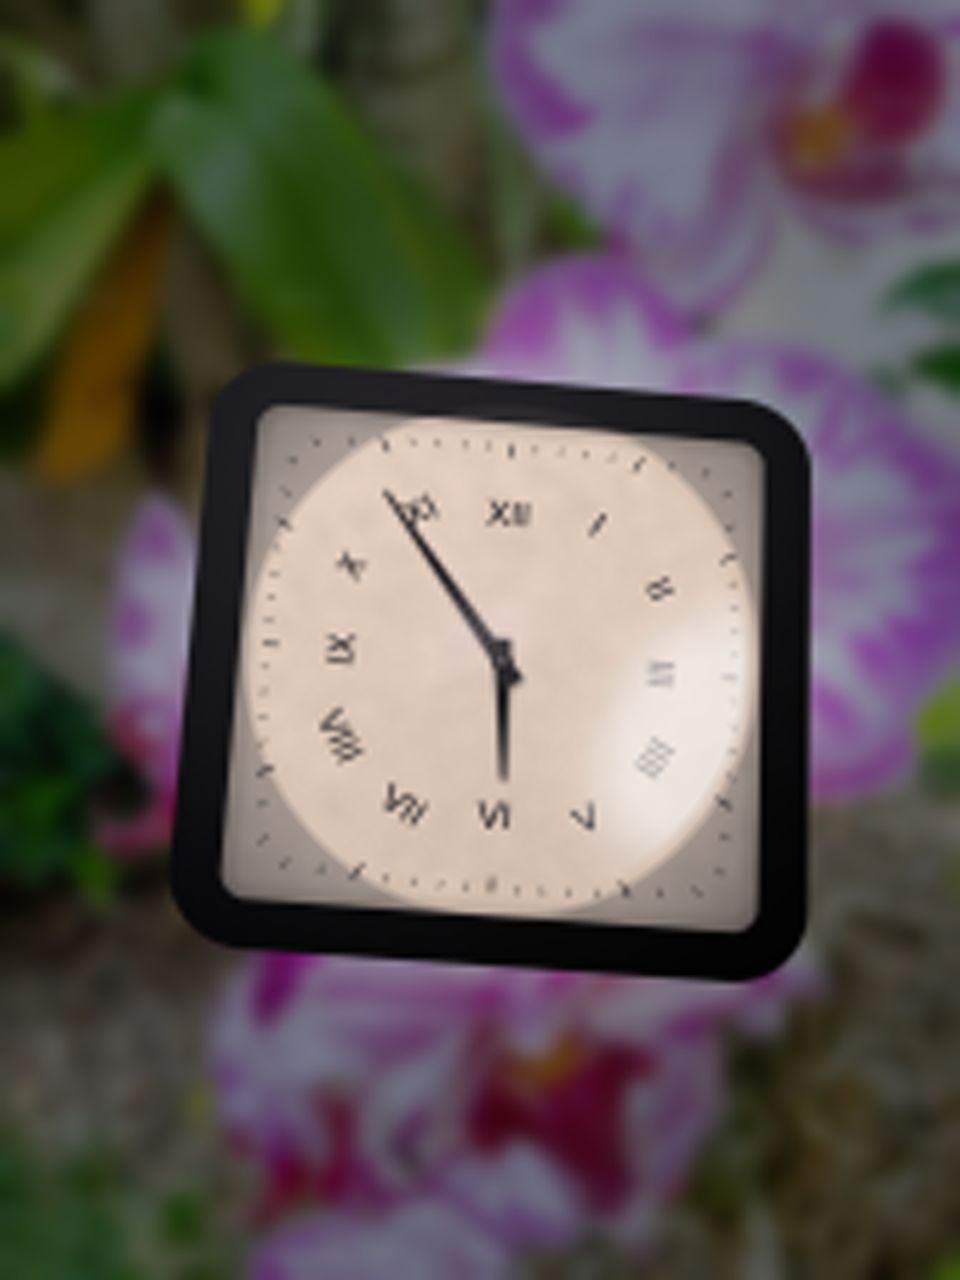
5 h 54 min
